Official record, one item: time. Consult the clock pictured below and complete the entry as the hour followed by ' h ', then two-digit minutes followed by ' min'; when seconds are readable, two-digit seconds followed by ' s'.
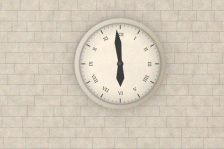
5 h 59 min
